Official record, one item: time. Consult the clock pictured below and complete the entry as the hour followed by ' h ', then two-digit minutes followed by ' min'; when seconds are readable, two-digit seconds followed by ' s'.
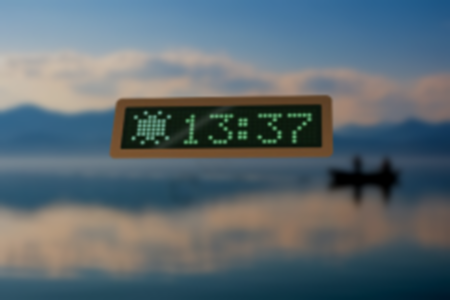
13 h 37 min
